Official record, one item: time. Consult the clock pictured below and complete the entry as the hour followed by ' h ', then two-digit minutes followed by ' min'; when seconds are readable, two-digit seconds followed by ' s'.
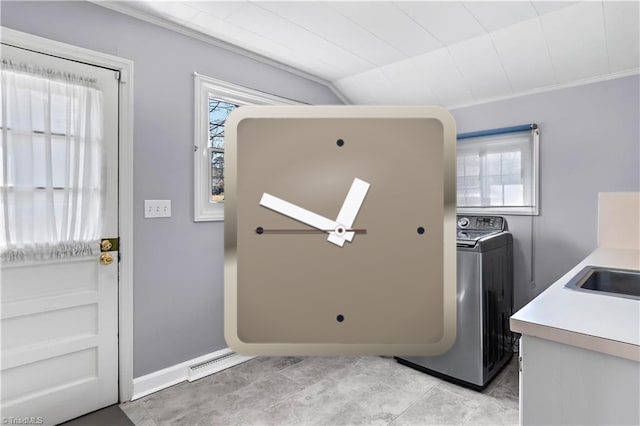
12 h 48 min 45 s
